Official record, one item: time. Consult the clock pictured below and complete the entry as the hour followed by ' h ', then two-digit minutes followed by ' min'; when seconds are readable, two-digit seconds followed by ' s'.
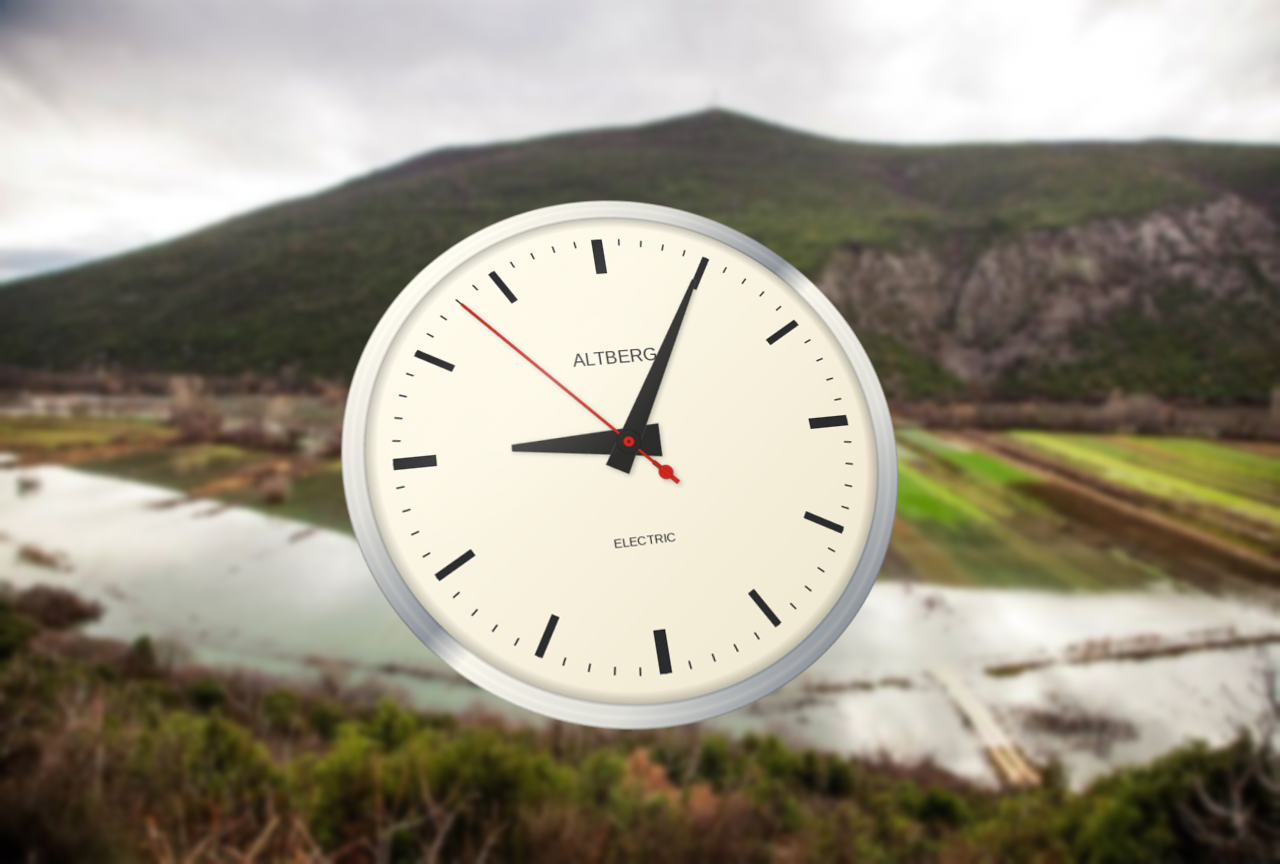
9 h 04 min 53 s
